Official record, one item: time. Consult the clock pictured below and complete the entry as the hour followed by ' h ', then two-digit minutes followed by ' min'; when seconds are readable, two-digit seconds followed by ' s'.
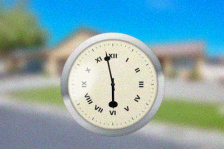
5 h 58 min
